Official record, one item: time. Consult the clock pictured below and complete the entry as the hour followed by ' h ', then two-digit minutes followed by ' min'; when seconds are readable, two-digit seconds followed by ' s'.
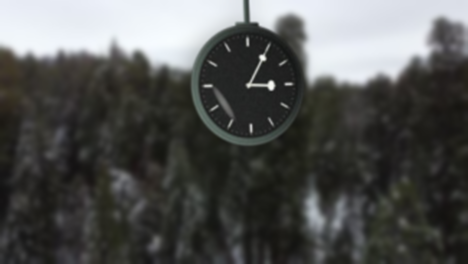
3 h 05 min
